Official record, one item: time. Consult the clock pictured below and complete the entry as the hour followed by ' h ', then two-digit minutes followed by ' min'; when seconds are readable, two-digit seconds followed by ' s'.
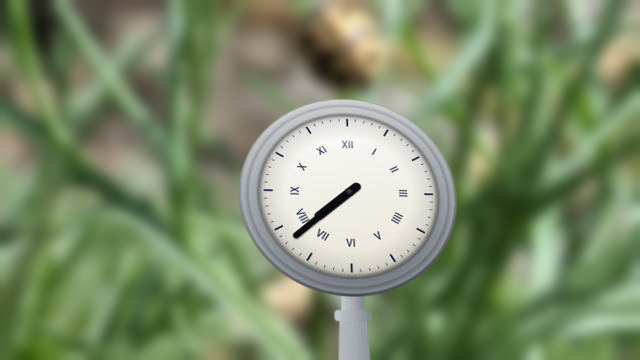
7 h 38 min
